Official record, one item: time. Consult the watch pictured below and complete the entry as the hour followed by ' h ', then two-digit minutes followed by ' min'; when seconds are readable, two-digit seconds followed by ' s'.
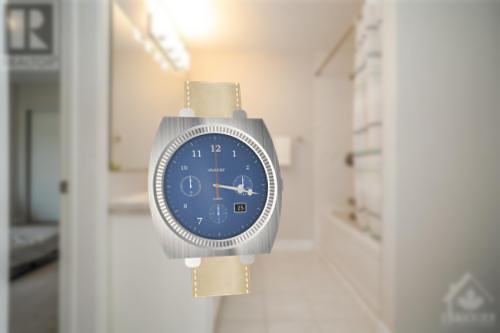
3 h 17 min
